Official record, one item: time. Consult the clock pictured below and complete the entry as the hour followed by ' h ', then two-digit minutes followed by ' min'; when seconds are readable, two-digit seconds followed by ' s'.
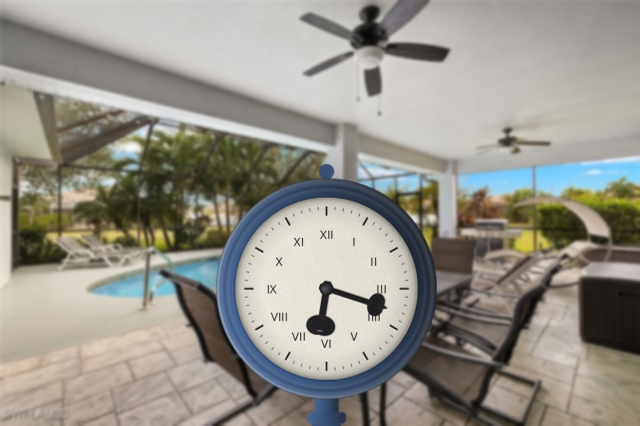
6 h 18 min
